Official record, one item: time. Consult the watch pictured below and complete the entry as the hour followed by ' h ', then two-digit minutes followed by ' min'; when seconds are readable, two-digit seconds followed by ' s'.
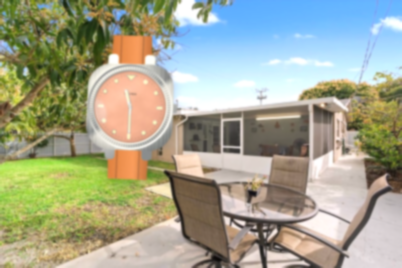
11 h 30 min
